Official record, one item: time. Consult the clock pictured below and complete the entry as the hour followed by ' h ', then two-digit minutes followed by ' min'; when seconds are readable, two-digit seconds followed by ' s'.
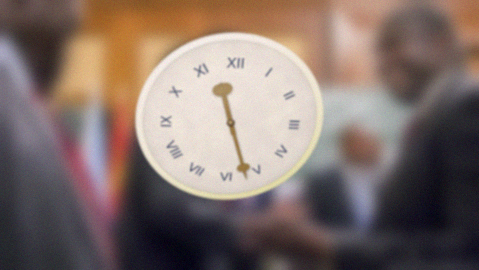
11 h 27 min
